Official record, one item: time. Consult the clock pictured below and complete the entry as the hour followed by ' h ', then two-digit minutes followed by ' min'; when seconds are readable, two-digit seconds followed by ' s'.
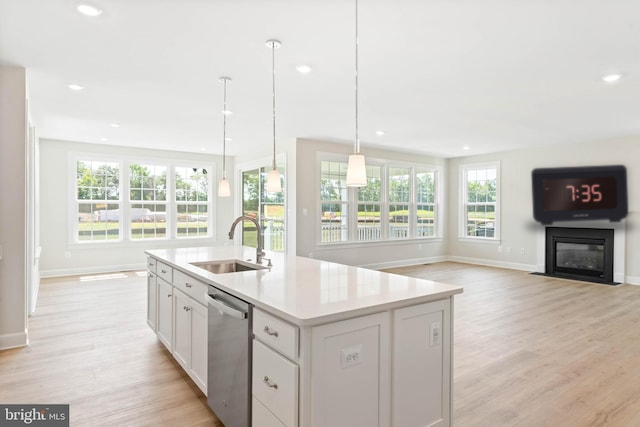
7 h 35 min
